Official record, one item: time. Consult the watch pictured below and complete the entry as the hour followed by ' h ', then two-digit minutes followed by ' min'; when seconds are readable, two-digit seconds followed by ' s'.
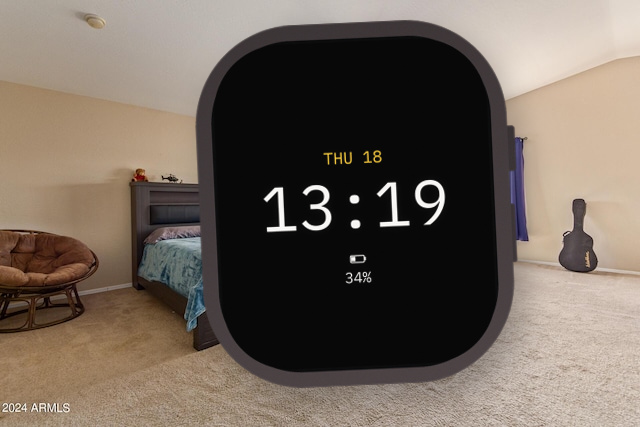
13 h 19 min
